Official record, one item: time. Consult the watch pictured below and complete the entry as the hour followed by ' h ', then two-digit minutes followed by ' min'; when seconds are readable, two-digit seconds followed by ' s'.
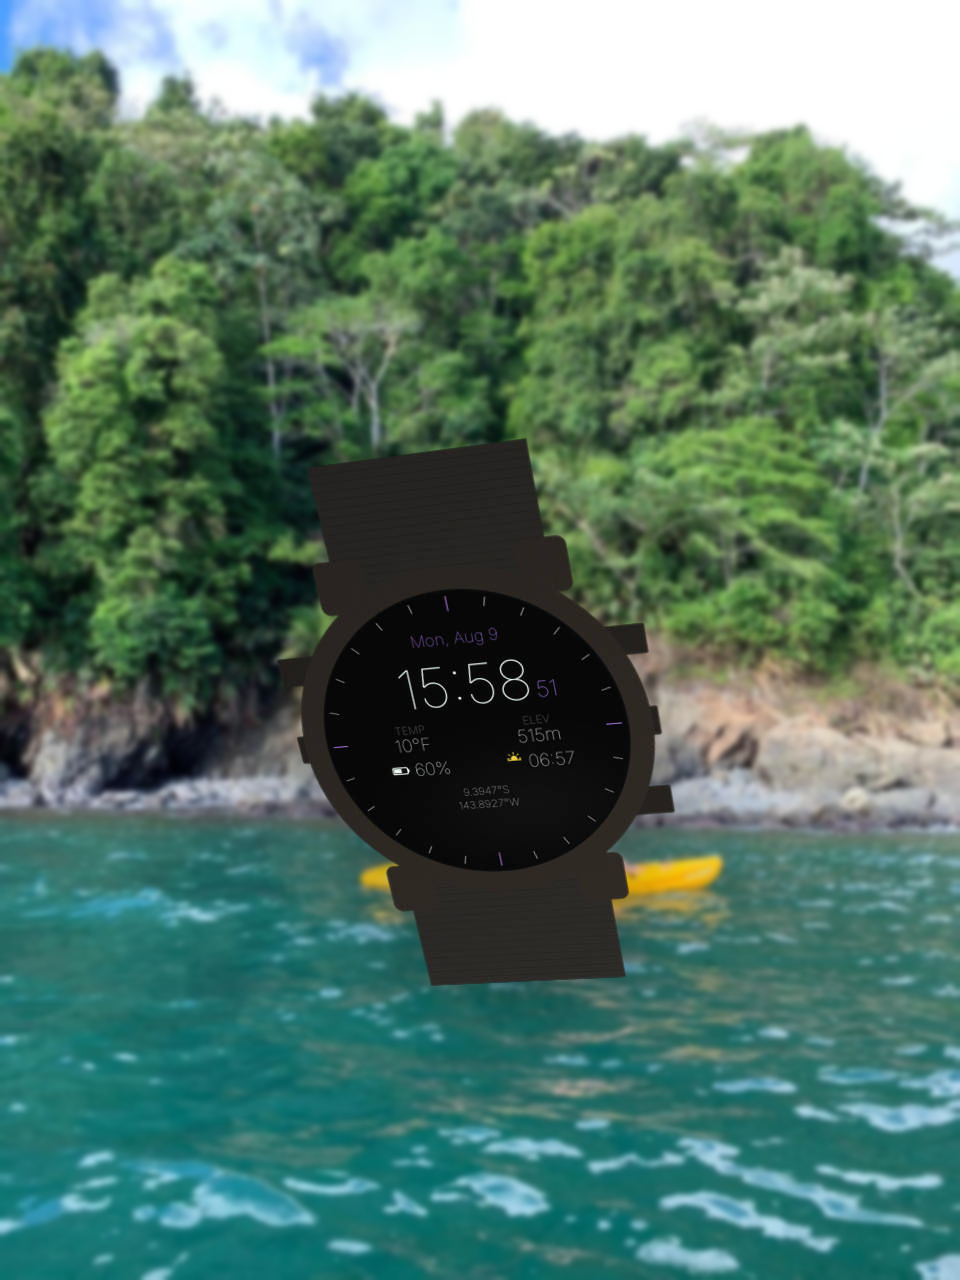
15 h 58 min 51 s
